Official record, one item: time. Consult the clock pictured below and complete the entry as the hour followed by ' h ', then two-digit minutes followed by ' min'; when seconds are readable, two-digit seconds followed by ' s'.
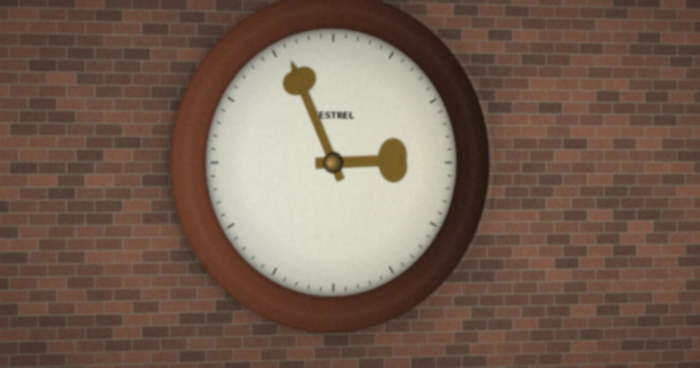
2 h 56 min
